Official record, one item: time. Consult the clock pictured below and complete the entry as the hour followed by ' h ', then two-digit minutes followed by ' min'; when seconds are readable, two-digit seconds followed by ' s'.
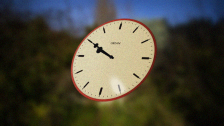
9 h 50 min
